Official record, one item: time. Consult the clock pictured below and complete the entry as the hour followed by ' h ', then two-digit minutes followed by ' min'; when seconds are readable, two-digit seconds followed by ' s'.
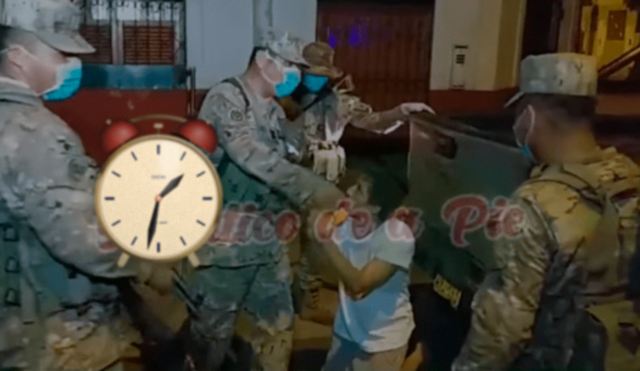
1 h 32 min
